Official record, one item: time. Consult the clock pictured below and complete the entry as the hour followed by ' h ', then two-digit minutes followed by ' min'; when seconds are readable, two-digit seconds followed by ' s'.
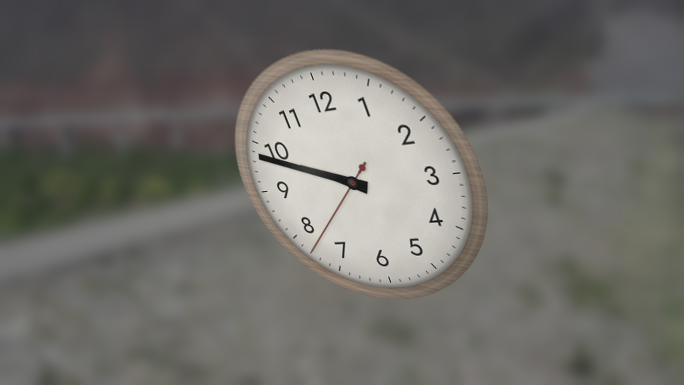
9 h 48 min 38 s
